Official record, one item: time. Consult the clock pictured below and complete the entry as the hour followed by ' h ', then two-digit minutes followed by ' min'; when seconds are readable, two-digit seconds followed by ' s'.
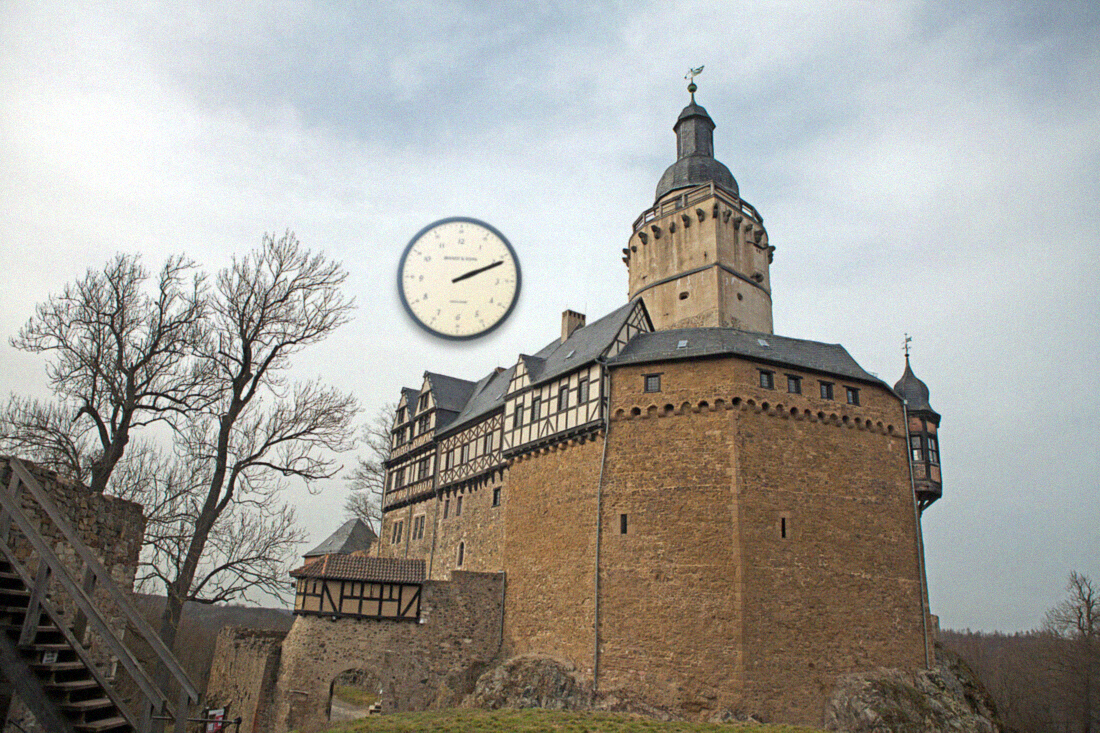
2 h 11 min
